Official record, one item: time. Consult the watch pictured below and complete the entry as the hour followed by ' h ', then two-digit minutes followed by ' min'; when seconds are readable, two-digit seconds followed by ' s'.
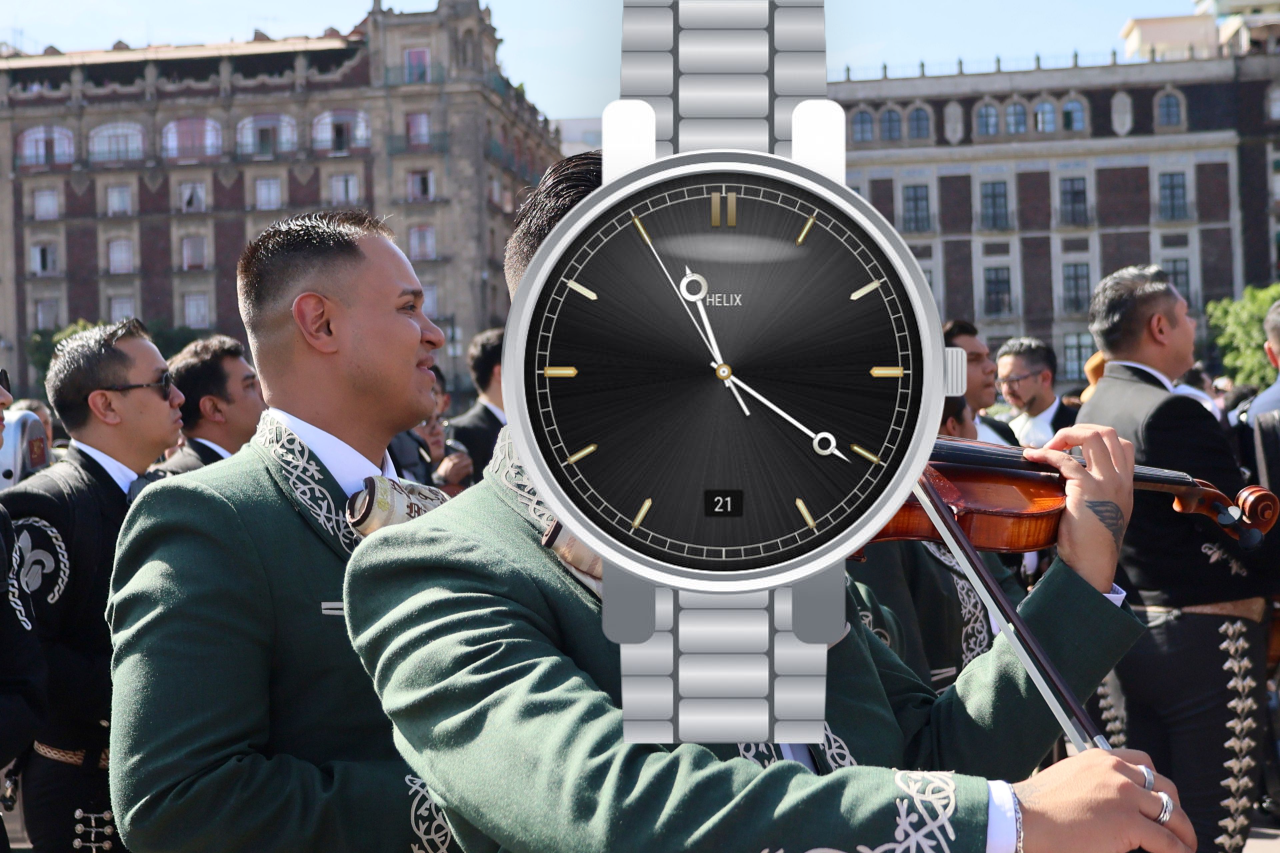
11 h 20 min 55 s
